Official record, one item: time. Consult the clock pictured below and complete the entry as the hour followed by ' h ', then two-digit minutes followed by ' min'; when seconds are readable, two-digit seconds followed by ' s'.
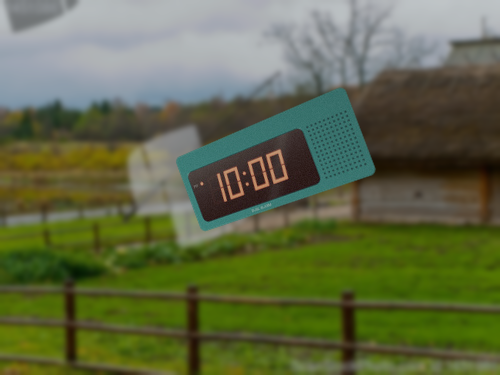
10 h 00 min
